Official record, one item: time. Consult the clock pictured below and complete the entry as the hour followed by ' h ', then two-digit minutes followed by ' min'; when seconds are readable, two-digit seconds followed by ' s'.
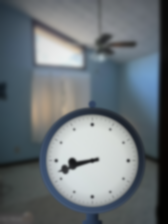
8 h 42 min
